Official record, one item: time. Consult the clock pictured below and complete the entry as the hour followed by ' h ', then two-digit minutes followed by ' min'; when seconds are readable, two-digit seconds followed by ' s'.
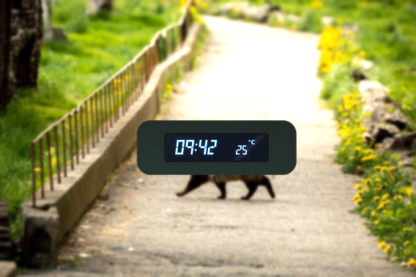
9 h 42 min
